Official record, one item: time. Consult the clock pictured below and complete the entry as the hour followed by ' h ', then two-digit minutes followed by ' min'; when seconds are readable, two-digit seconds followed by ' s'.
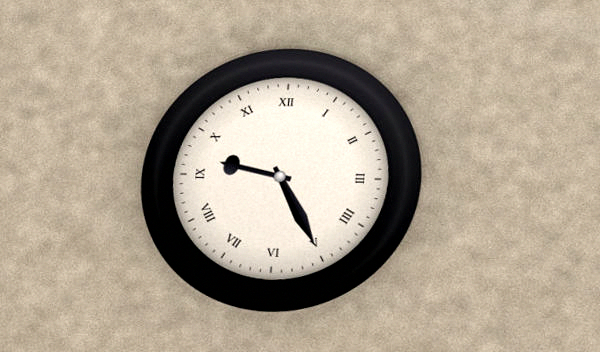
9 h 25 min
